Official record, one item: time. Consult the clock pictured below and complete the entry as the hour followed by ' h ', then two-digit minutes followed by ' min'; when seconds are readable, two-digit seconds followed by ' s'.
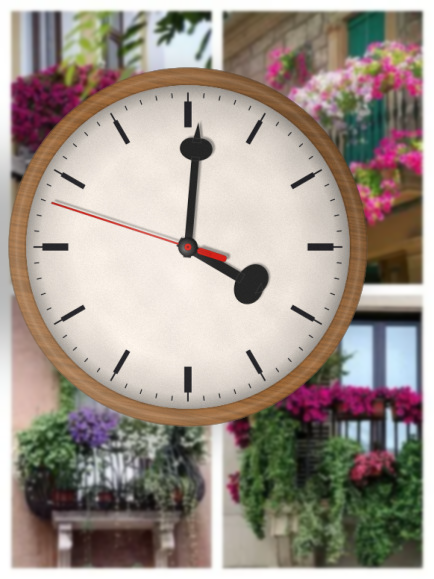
4 h 00 min 48 s
